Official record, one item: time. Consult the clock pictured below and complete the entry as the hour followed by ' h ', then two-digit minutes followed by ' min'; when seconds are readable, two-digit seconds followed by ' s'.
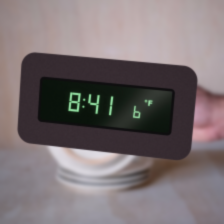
8 h 41 min
